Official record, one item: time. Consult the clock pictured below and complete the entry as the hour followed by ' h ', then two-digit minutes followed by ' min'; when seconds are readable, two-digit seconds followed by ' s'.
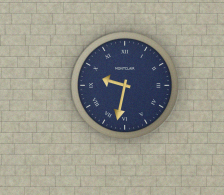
9 h 32 min
